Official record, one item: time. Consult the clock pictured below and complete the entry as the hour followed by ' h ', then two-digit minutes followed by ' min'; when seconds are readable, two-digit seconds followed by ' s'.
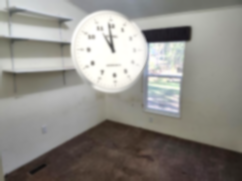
10 h 59 min
